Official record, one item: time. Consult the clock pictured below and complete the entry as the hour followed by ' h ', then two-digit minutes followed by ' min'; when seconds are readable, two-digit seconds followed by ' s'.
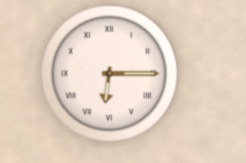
6 h 15 min
